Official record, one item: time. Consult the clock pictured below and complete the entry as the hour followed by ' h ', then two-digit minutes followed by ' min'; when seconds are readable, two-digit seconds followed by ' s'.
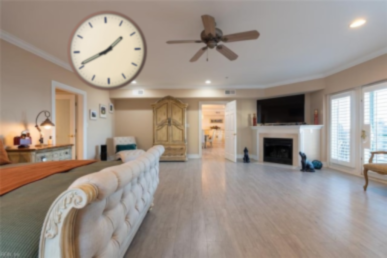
1 h 41 min
